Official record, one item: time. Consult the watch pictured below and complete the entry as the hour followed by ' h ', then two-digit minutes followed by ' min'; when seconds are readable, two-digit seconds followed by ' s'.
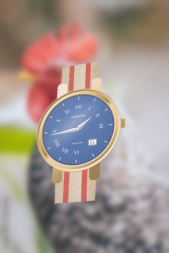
1 h 44 min
